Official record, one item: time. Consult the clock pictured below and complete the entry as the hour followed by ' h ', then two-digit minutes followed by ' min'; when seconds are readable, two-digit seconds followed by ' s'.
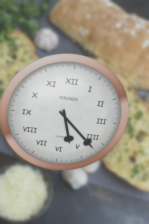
5 h 22 min
